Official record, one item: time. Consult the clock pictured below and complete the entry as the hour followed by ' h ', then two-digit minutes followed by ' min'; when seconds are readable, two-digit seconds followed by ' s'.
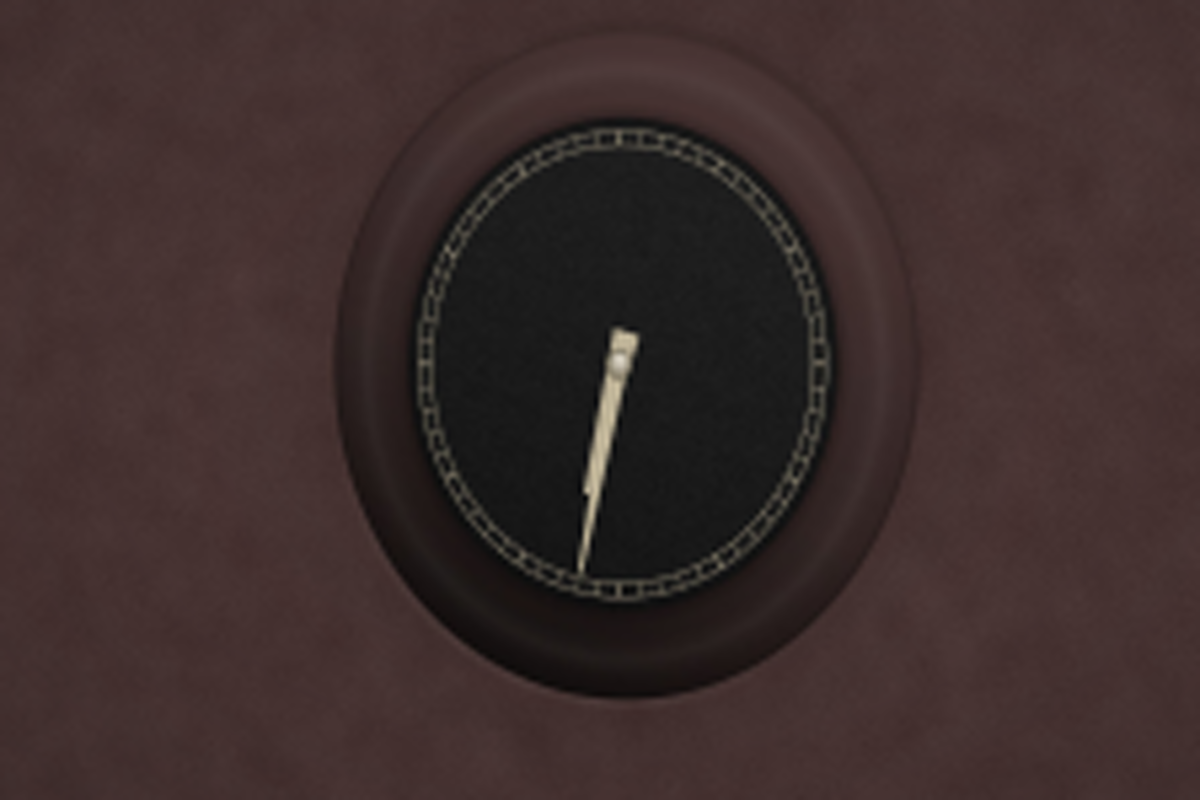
6 h 32 min
